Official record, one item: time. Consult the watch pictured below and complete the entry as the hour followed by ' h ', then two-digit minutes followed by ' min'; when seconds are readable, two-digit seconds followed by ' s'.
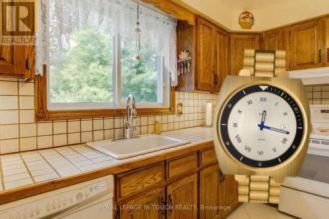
12 h 17 min
